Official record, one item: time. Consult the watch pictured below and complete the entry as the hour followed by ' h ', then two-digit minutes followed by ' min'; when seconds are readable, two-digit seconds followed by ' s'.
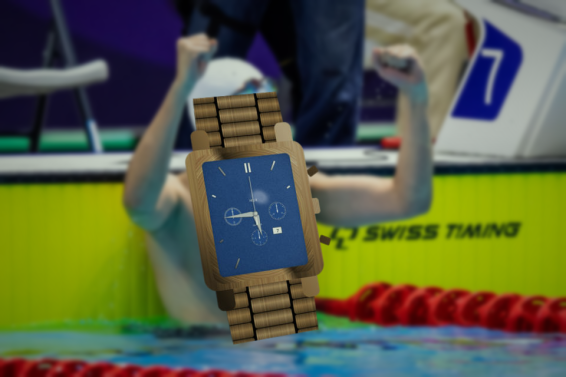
5 h 45 min
